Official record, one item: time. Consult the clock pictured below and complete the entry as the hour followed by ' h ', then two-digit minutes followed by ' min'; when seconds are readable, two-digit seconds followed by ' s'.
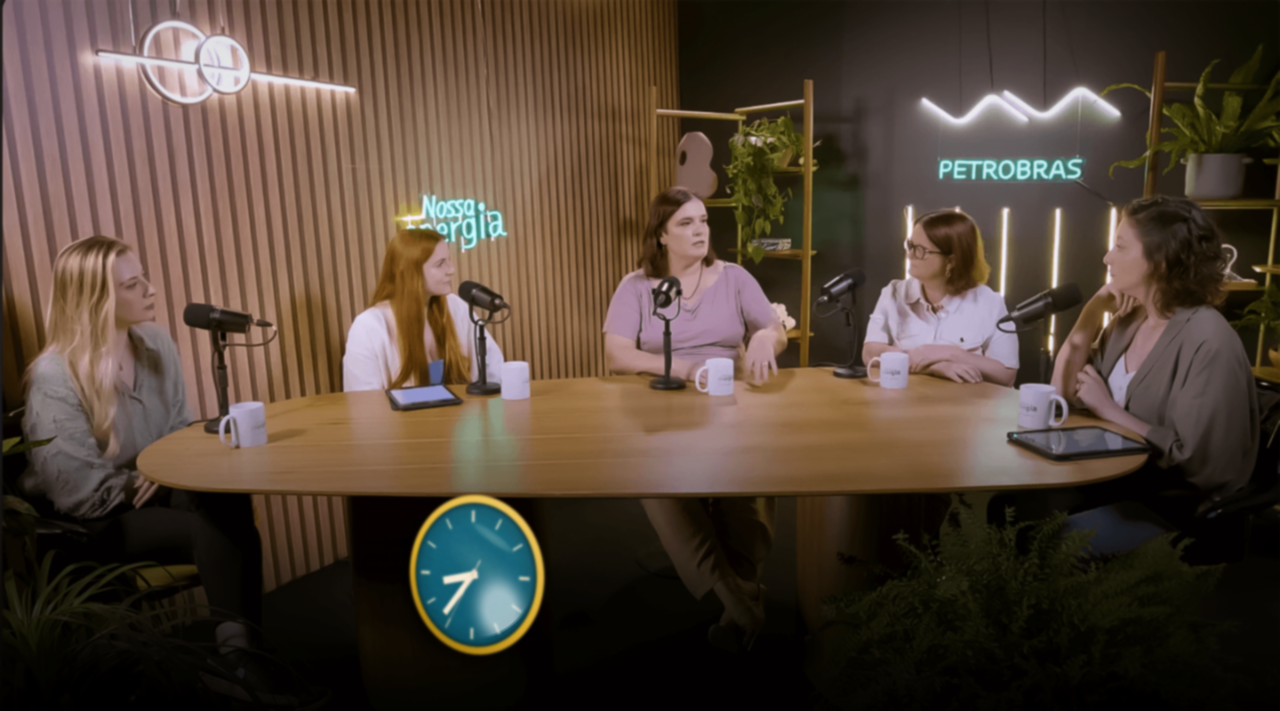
8 h 36 min 35 s
